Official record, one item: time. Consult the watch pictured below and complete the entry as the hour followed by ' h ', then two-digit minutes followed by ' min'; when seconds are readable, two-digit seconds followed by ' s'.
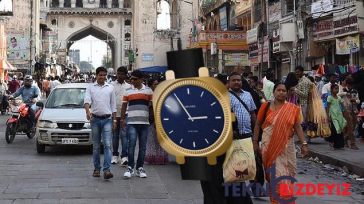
2 h 55 min
